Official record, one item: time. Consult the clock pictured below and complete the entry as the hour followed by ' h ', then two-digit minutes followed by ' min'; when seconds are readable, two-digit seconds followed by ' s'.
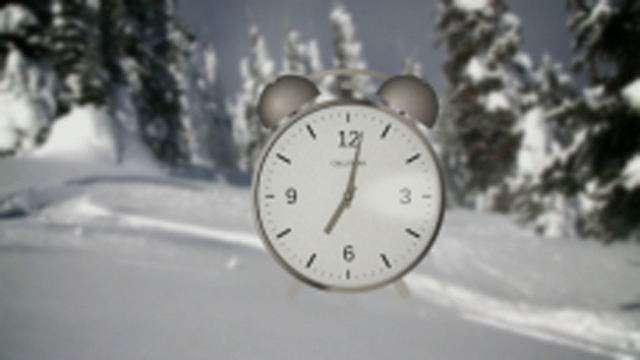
7 h 02 min
